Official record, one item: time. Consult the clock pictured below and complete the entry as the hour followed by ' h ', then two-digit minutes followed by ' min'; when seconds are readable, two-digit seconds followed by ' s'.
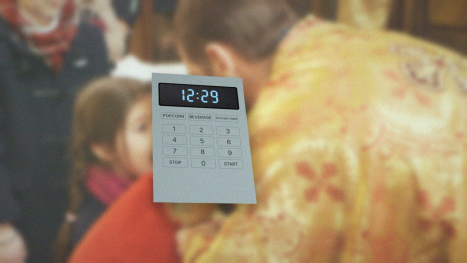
12 h 29 min
